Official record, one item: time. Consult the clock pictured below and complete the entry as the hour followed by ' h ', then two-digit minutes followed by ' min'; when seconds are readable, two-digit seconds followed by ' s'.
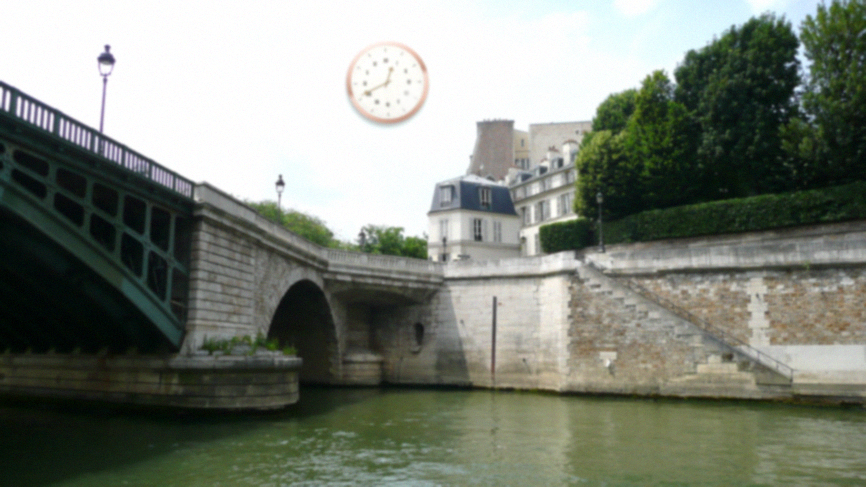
12 h 41 min
